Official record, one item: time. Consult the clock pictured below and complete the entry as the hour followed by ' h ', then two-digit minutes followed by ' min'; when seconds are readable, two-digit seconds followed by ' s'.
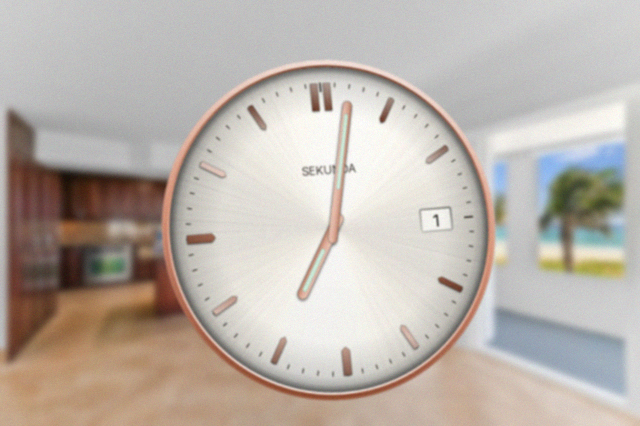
7 h 02 min
